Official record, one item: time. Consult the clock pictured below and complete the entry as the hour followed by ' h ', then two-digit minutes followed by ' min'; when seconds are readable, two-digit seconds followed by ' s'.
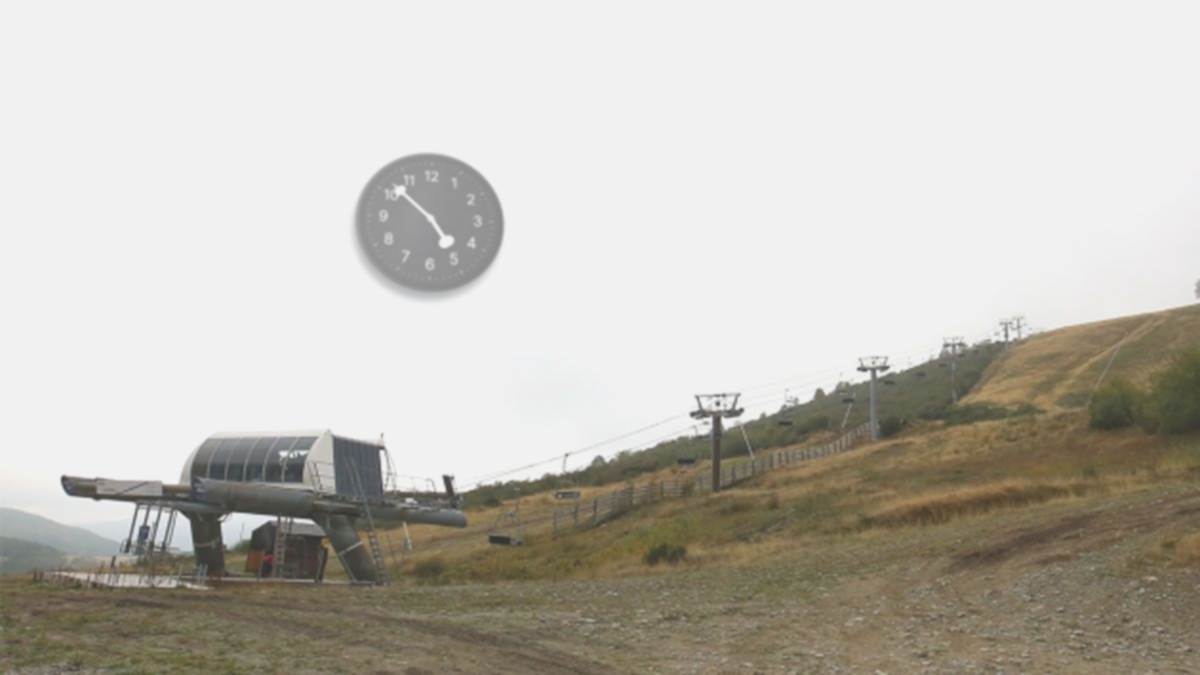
4 h 52 min
